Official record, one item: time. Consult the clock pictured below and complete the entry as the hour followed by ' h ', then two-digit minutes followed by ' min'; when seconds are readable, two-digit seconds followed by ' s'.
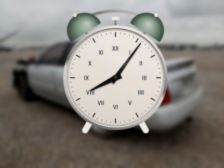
8 h 06 min
